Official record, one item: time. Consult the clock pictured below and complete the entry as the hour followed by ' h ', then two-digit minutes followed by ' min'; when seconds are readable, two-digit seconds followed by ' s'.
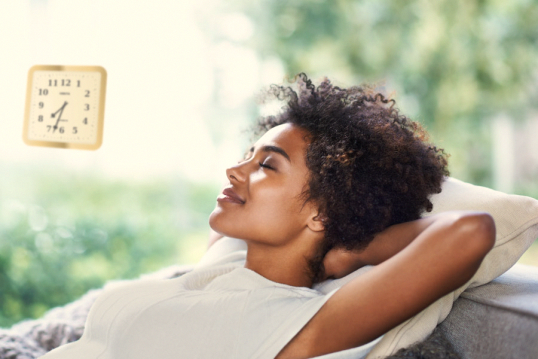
7 h 33 min
